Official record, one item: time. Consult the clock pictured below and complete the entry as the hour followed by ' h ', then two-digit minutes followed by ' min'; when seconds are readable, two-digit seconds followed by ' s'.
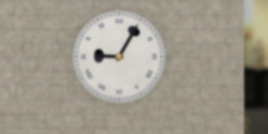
9 h 05 min
